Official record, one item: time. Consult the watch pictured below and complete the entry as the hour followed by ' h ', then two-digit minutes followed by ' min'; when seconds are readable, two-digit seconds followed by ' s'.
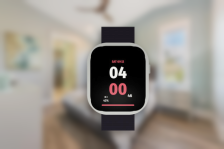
4 h 00 min
